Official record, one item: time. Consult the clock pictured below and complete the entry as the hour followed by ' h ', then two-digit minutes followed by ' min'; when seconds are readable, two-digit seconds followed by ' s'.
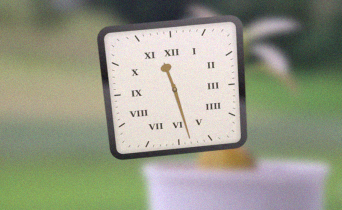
11 h 28 min
